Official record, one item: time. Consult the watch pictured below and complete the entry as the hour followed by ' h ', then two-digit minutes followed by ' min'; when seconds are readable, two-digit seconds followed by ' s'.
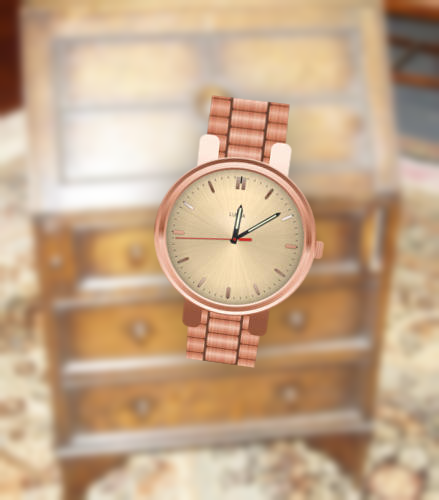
12 h 08 min 44 s
